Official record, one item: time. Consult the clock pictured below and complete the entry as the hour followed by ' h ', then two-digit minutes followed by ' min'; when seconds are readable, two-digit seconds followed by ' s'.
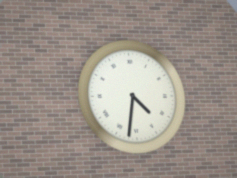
4 h 32 min
